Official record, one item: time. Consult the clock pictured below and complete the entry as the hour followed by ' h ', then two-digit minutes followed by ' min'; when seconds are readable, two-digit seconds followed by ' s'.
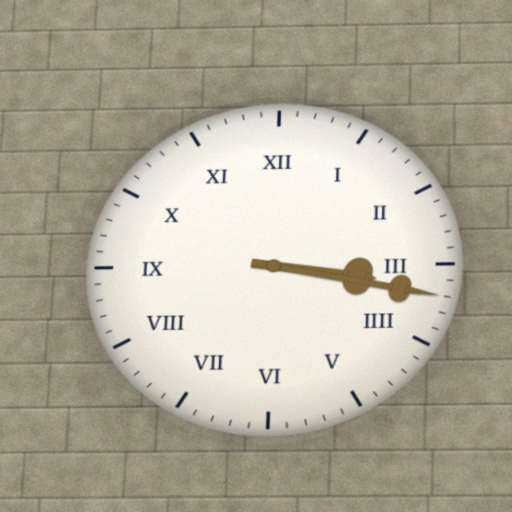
3 h 17 min
